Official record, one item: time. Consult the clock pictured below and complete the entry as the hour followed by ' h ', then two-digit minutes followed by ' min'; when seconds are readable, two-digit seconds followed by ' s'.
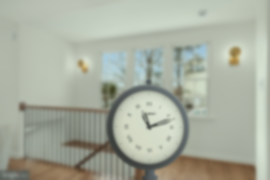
11 h 12 min
